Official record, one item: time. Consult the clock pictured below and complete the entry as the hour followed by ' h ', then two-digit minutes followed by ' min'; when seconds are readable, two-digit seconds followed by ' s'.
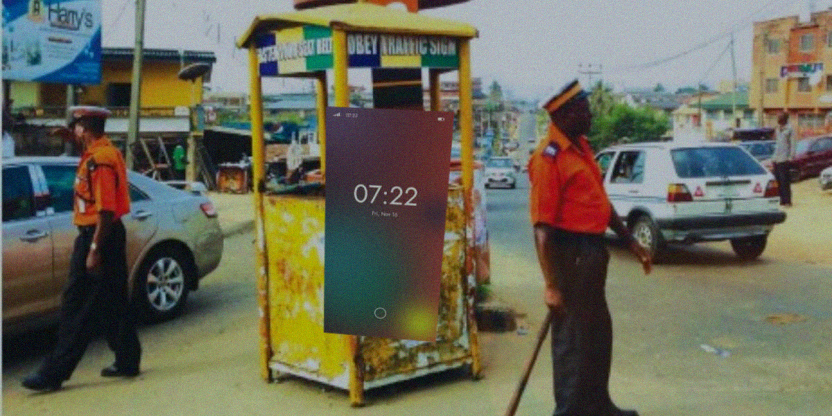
7 h 22 min
